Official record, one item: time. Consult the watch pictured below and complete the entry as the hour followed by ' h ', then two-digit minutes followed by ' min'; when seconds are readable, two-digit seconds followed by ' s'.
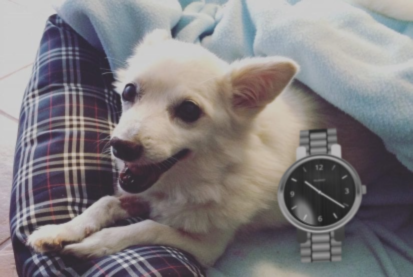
10 h 21 min
